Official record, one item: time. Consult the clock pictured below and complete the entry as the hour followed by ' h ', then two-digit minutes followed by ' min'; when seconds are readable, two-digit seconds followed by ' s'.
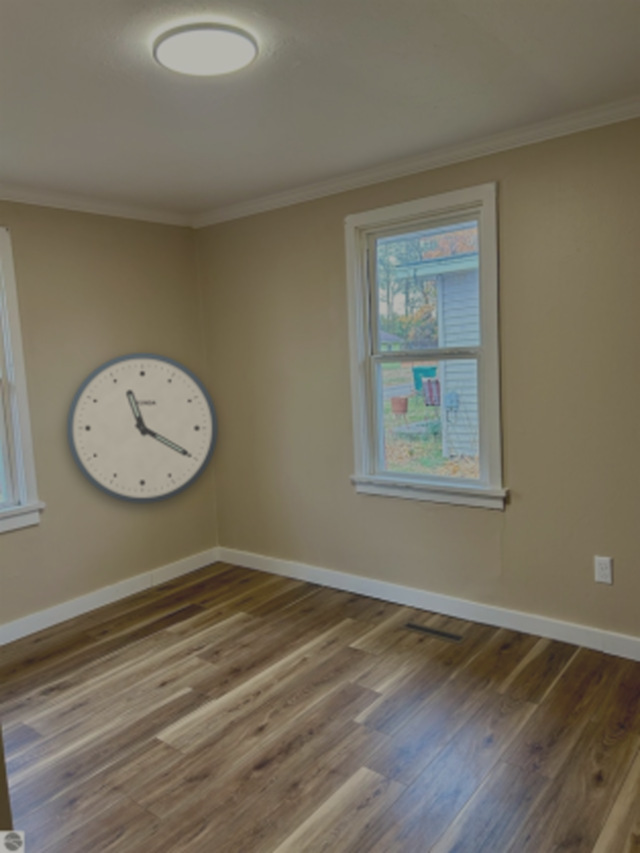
11 h 20 min
